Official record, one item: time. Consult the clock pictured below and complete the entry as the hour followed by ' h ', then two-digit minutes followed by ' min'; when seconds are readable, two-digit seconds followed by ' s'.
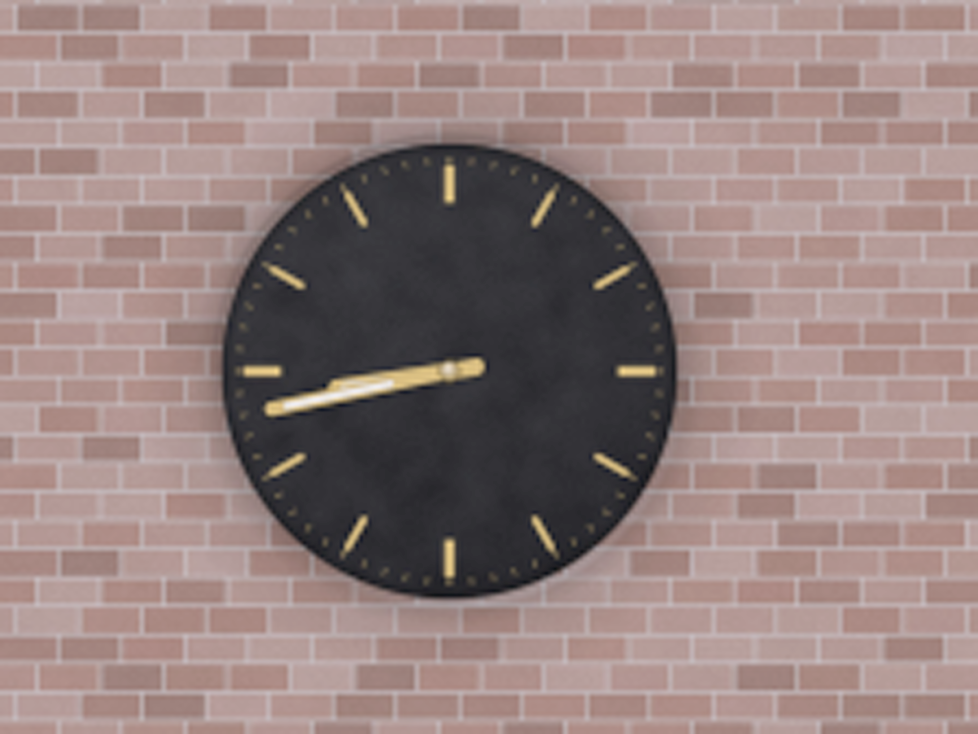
8 h 43 min
